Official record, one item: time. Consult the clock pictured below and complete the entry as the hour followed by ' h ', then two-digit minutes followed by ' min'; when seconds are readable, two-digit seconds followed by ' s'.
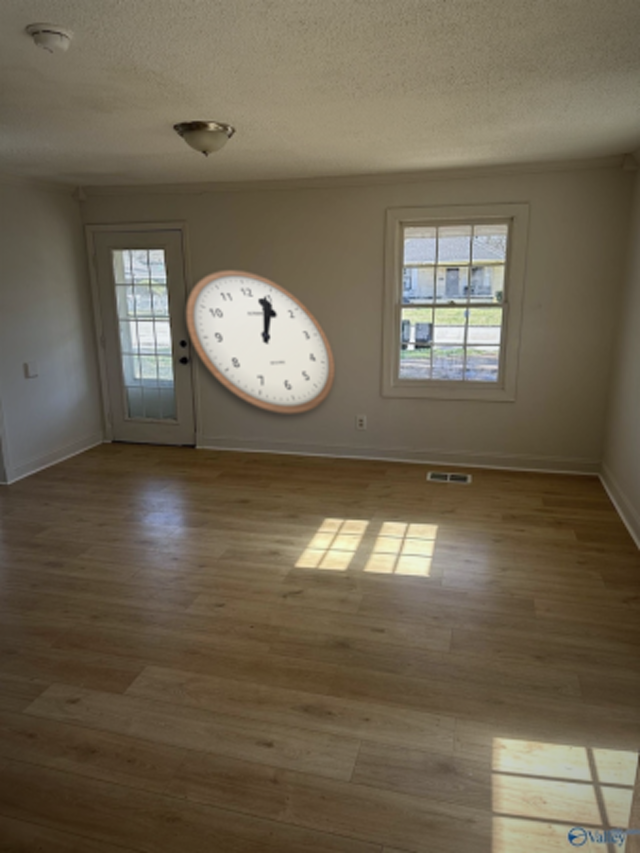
1 h 04 min
